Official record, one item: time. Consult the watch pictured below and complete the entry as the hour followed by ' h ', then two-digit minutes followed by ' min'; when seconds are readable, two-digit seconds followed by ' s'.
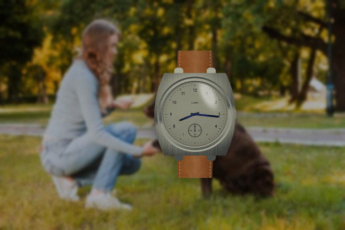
8 h 16 min
